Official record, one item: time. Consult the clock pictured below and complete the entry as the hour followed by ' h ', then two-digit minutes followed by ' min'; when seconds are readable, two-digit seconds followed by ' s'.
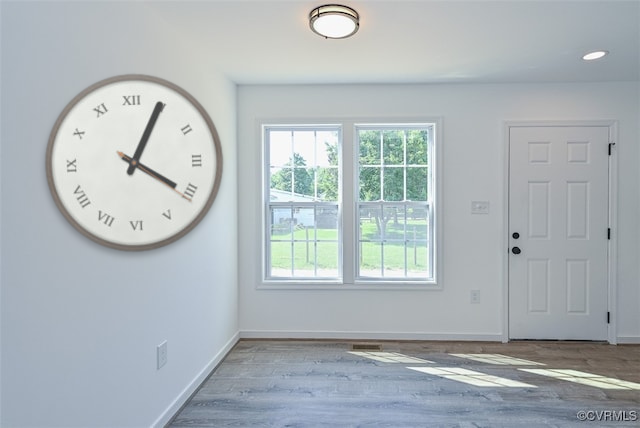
4 h 04 min 21 s
